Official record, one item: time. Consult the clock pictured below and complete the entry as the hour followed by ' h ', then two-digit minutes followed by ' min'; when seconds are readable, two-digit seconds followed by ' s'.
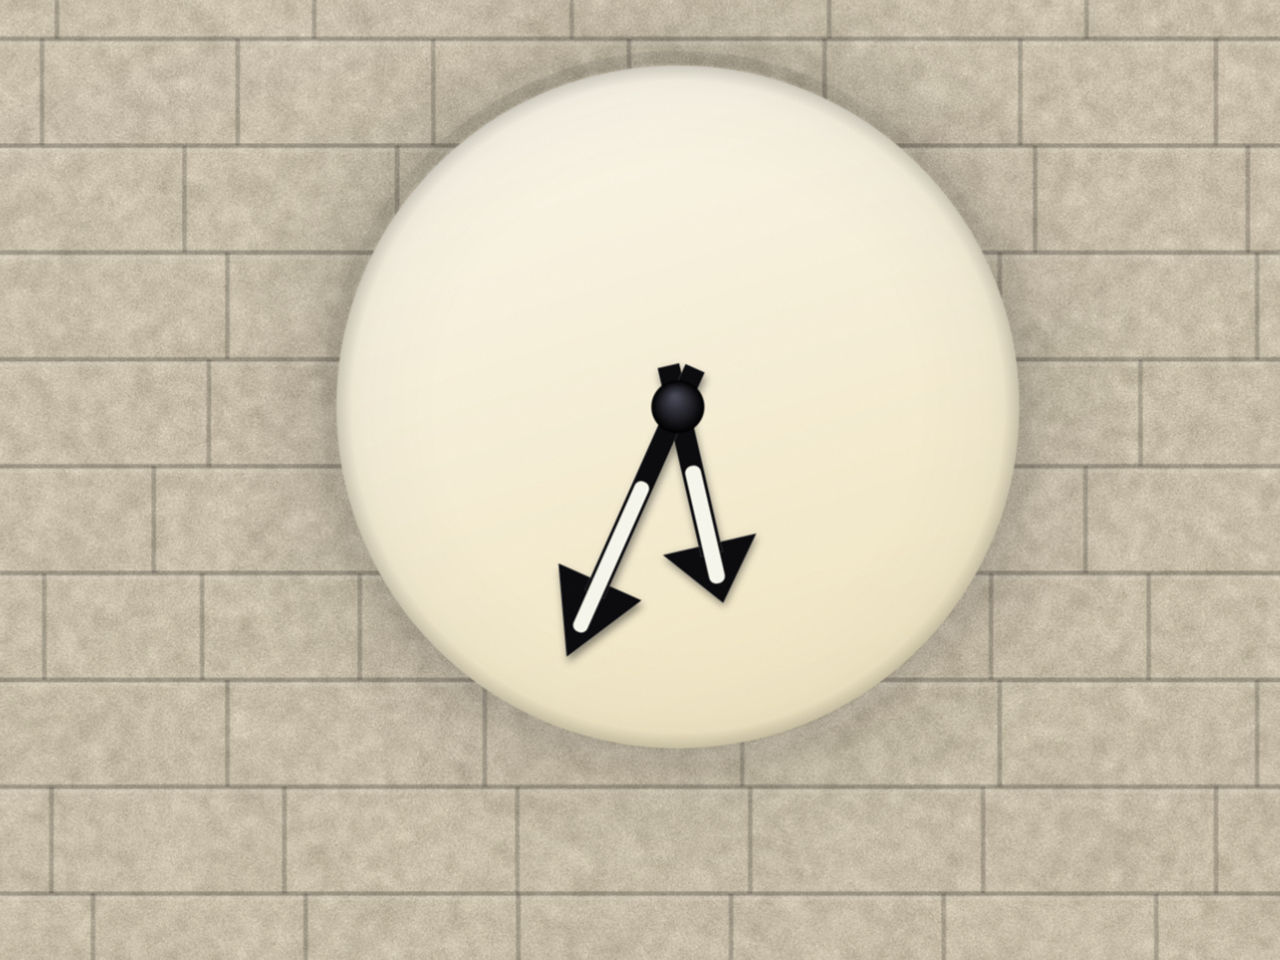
5 h 34 min
